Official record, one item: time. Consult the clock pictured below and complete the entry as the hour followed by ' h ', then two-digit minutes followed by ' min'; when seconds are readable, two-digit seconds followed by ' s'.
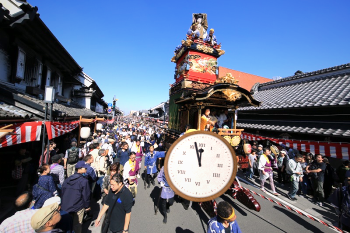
11 h 57 min
